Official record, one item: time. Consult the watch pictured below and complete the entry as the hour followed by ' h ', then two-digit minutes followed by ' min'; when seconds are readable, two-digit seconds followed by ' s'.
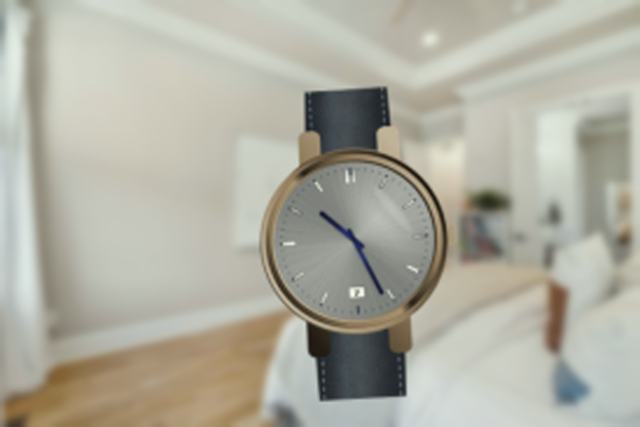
10 h 26 min
